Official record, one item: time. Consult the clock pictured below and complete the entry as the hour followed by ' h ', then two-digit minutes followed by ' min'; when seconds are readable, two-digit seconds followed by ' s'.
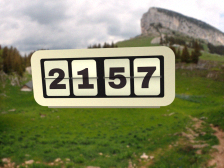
21 h 57 min
